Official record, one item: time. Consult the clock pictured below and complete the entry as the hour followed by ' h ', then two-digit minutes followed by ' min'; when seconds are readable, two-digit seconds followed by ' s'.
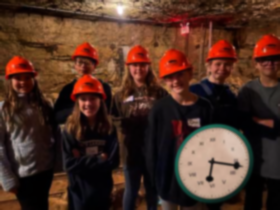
6 h 17 min
